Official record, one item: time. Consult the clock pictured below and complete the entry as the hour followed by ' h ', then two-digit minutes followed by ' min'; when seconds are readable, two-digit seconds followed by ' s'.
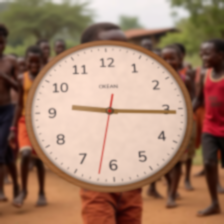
9 h 15 min 32 s
